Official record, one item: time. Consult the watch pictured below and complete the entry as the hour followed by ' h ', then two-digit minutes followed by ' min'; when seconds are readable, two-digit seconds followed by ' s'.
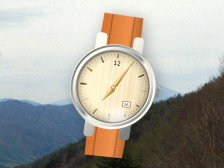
7 h 05 min
